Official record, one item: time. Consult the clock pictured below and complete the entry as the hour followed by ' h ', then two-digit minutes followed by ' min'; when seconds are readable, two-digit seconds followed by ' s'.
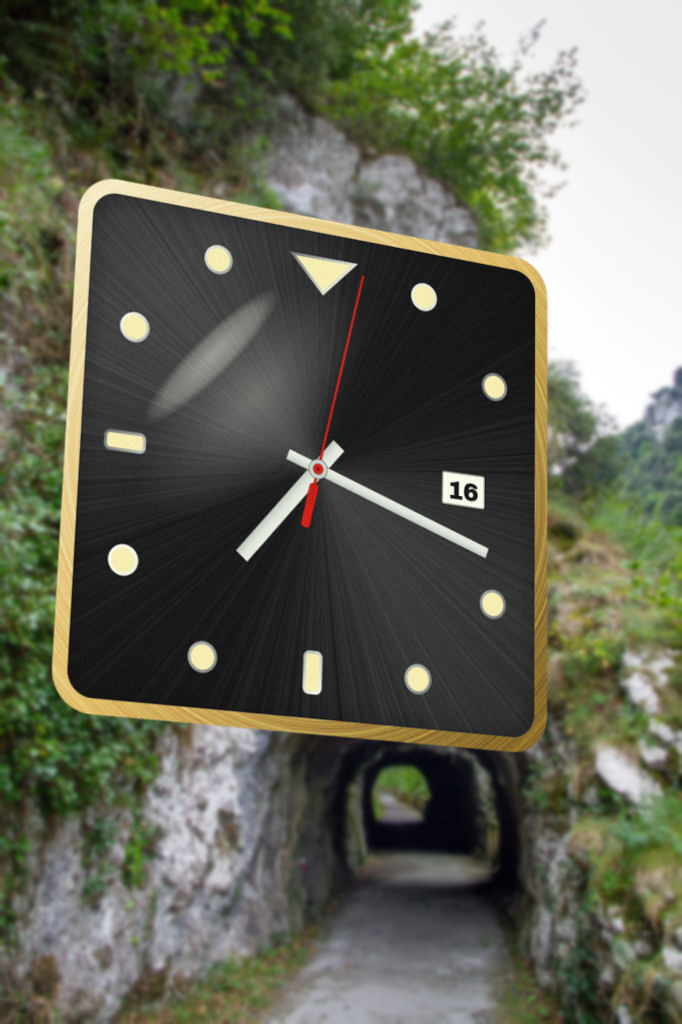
7 h 18 min 02 s
